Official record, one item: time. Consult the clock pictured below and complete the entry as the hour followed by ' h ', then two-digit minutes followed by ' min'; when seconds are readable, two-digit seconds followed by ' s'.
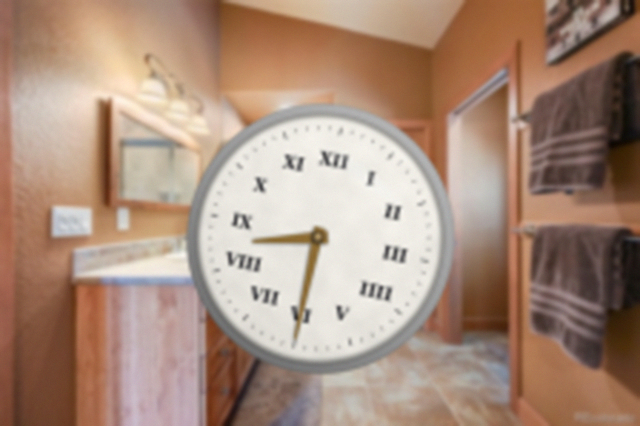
8 h 30 min
